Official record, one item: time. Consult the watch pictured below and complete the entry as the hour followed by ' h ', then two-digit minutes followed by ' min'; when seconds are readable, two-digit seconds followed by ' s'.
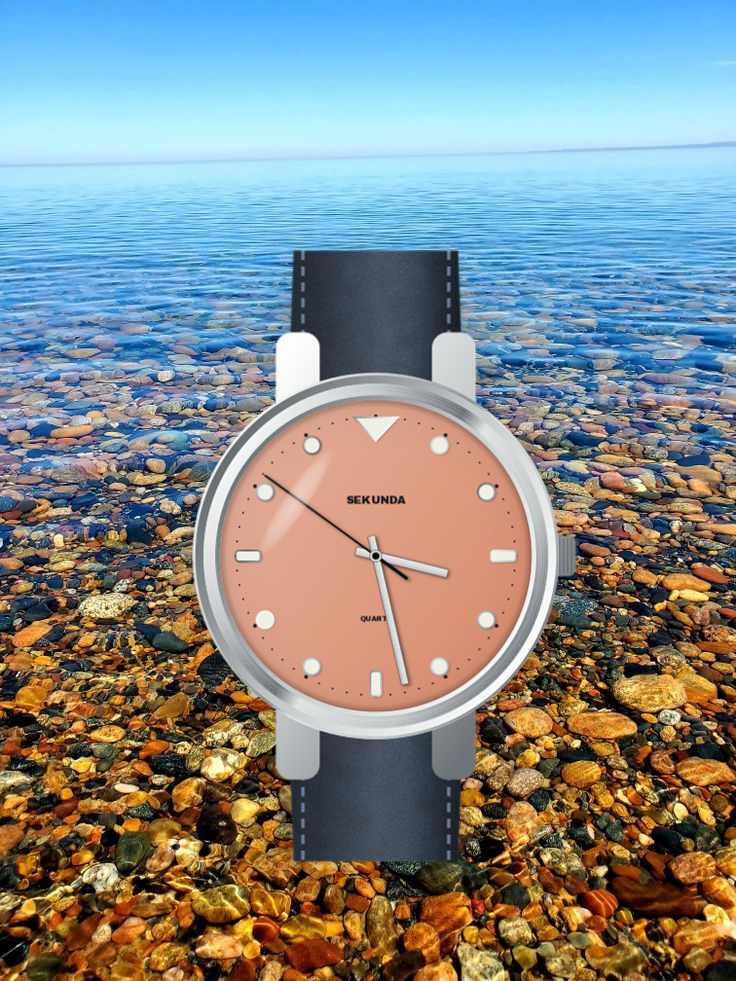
3 h 27 min 51 s
